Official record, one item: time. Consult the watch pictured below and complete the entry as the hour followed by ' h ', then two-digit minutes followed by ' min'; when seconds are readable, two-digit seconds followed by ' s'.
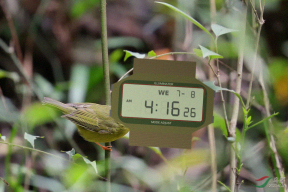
4 h 16 min 26 s
